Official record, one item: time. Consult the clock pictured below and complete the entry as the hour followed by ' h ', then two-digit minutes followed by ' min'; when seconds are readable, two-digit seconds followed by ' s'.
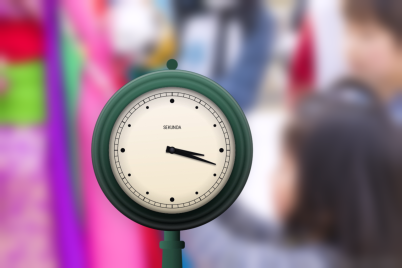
3 h 18 min
